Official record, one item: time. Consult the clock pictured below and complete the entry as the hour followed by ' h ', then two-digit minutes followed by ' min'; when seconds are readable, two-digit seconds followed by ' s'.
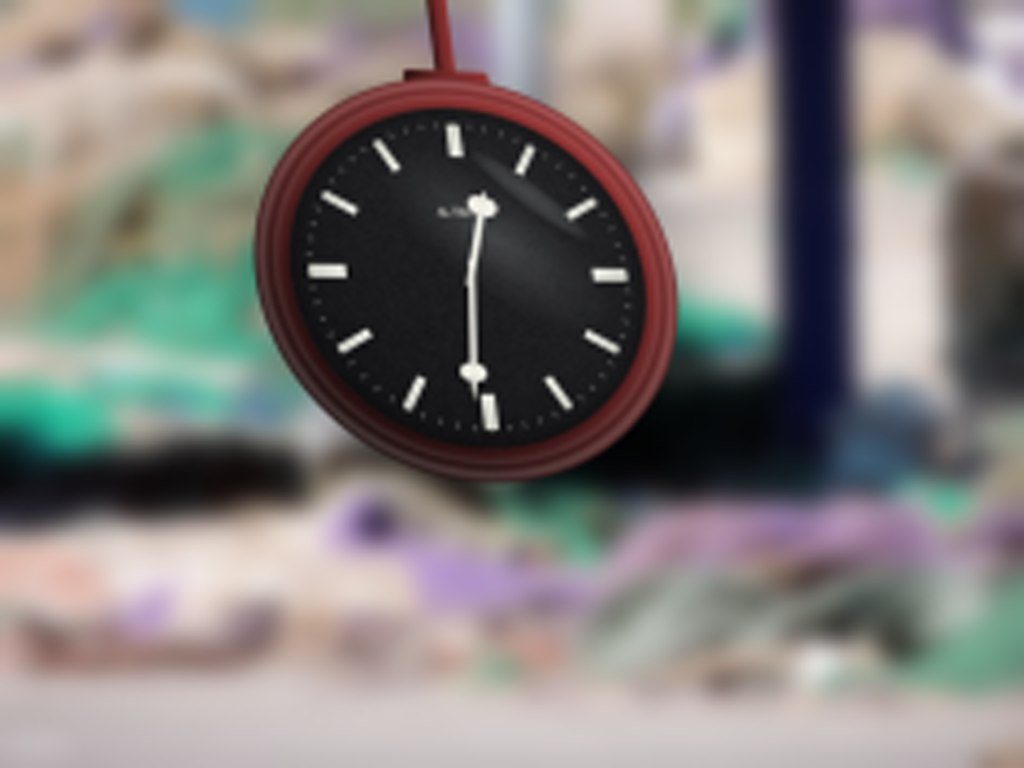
12 h 31 min
